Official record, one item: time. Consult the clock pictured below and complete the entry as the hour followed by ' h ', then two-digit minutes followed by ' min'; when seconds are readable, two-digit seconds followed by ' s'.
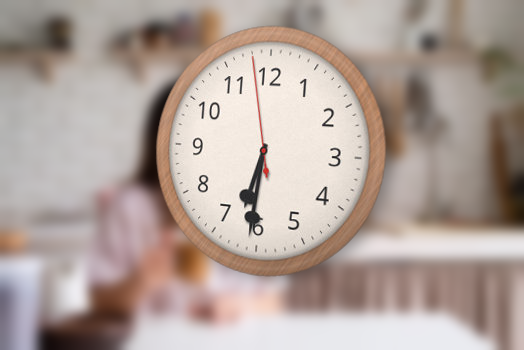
6 h 30 min 58 s
